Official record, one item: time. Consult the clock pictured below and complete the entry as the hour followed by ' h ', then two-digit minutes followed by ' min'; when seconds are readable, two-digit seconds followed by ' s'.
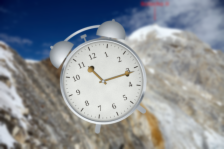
11 h 16 min
